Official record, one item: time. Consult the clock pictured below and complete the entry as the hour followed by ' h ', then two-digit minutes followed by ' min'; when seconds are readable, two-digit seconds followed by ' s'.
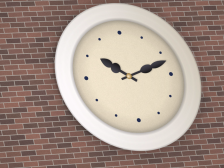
10 h 12 min
